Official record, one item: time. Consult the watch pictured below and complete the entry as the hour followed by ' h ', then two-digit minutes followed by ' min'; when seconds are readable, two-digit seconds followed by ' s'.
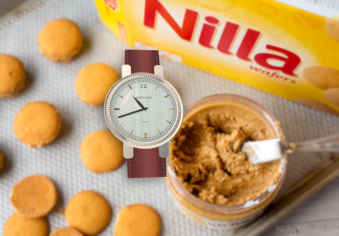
10 h 42 min
